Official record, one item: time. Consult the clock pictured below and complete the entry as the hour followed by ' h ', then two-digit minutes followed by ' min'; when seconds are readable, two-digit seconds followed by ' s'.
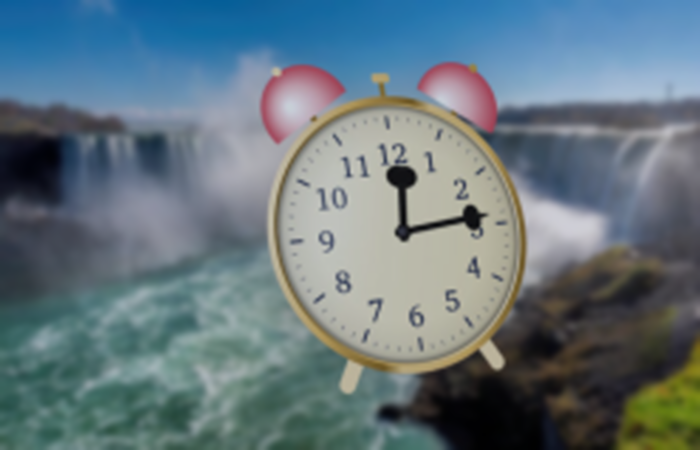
12 h 14 min
